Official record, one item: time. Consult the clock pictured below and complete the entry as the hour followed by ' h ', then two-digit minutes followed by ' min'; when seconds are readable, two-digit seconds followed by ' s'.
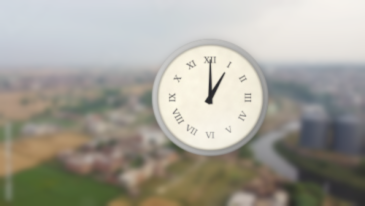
1 h 00 min
